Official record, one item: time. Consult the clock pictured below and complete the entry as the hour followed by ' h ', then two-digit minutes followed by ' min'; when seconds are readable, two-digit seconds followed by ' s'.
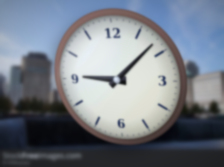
9 h 08 min
